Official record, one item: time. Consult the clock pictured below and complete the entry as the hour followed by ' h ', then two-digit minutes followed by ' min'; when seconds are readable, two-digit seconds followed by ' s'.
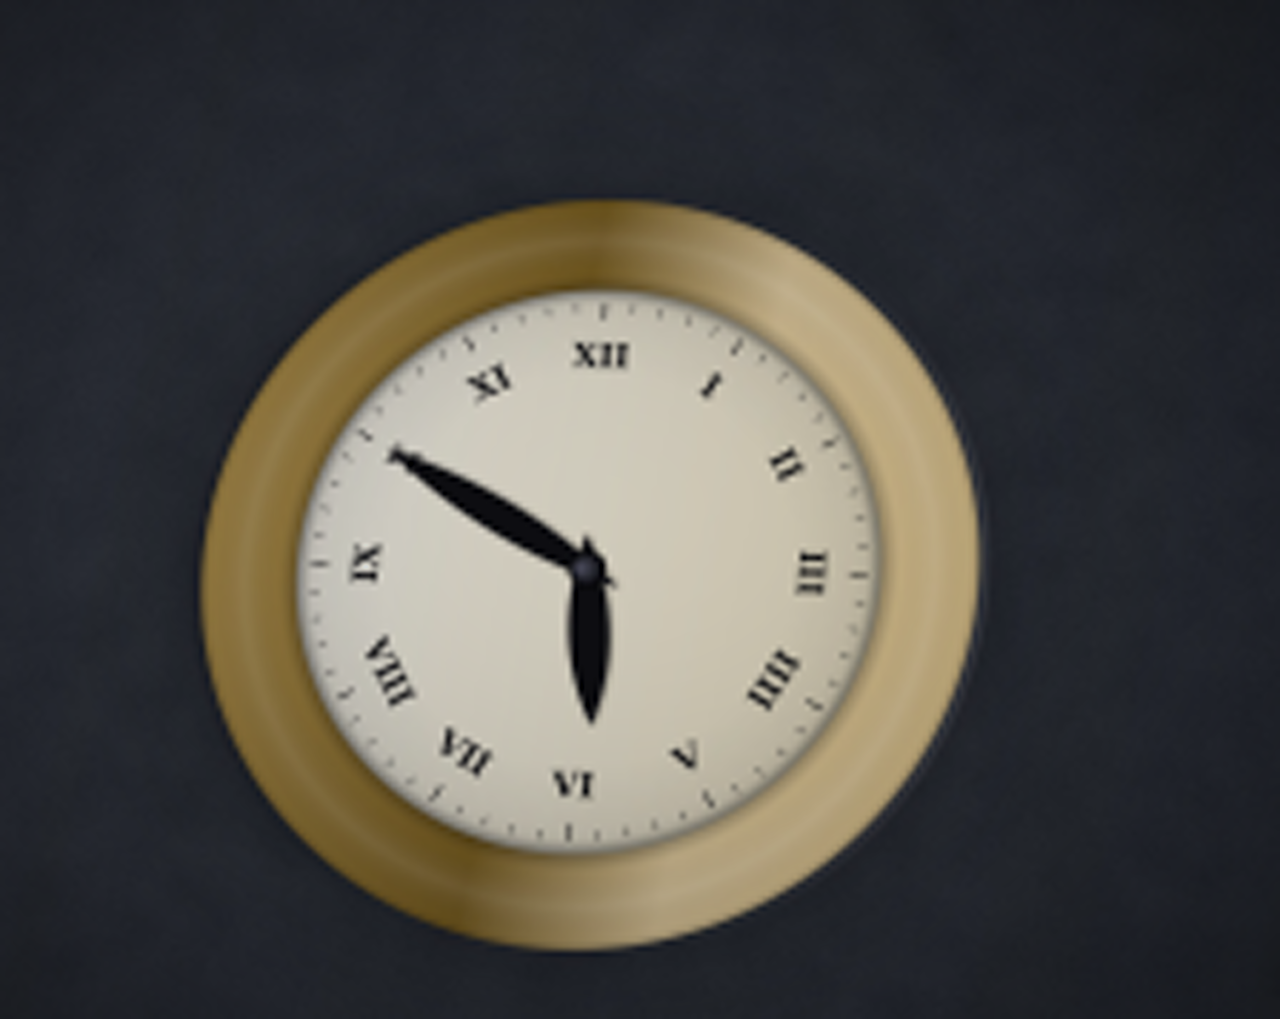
5 h 50 min
